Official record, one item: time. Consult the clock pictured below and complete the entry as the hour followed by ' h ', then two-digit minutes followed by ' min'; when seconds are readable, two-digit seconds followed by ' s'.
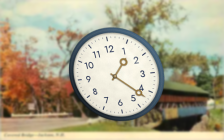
1 h 22 min
